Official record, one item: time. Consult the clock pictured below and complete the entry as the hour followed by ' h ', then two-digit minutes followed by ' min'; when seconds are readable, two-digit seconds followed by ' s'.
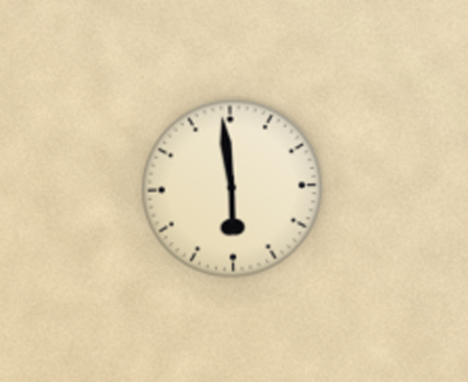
5 h 59 min
